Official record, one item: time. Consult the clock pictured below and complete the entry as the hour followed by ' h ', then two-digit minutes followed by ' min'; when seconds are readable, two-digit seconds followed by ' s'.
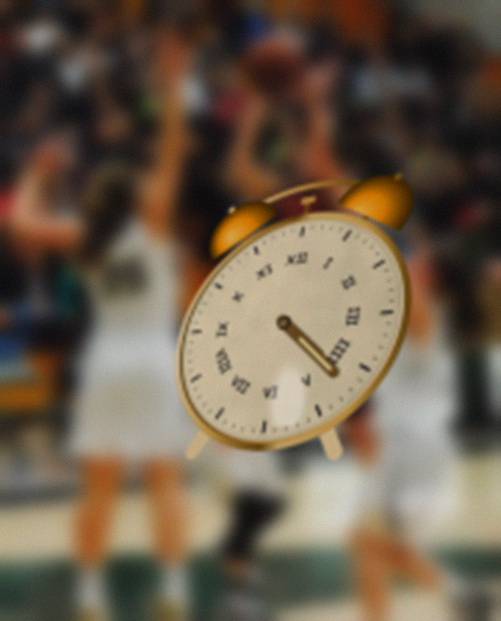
4 h 22 min
